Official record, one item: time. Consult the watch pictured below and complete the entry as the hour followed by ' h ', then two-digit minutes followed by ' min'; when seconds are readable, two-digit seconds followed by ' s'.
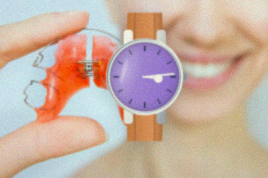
3 h 14 min
